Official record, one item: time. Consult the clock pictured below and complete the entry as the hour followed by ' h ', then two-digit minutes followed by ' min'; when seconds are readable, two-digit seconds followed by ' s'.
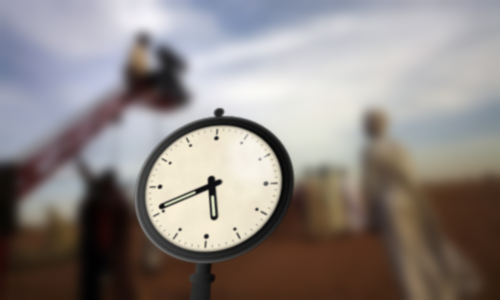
5 h 41 min
